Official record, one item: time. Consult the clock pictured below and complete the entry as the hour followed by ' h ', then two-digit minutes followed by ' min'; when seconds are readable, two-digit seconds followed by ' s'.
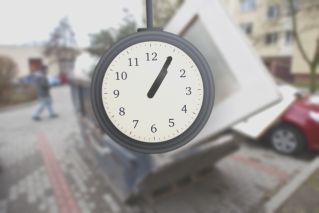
1 h 05 min
